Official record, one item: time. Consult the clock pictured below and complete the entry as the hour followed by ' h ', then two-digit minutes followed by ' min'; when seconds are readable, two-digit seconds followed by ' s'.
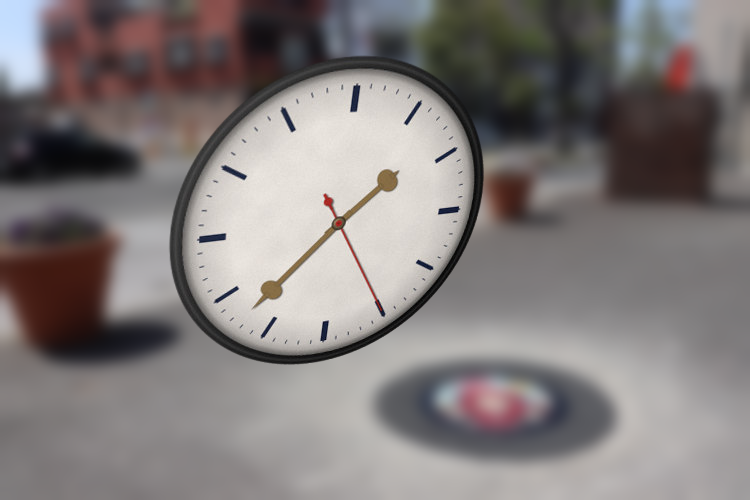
1 h 37 min 25 s
